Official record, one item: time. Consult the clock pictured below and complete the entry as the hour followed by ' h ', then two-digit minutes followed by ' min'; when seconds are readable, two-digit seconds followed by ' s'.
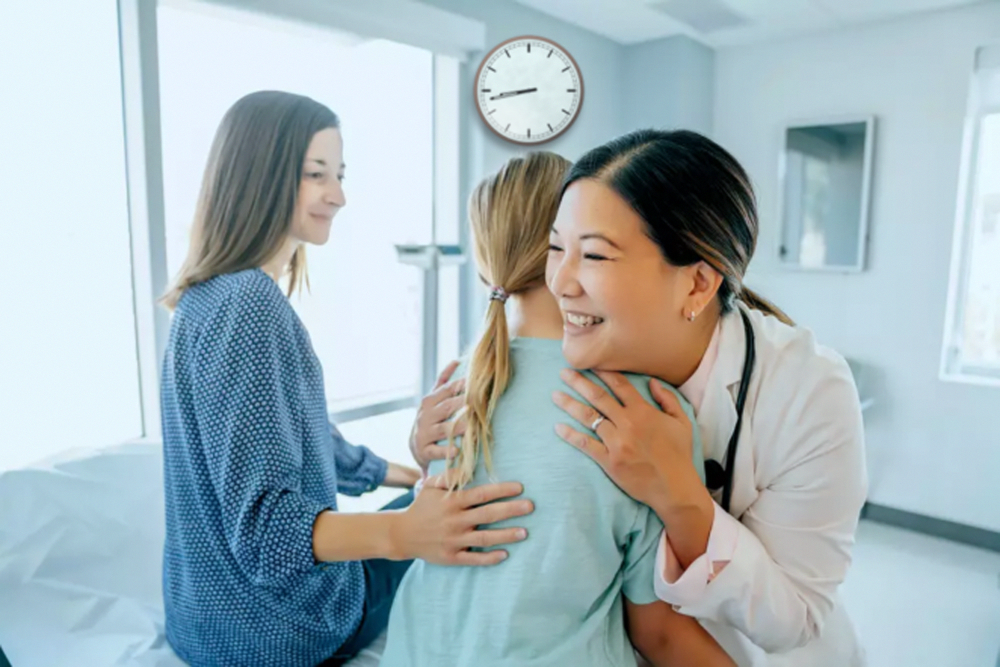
8 h 43 min
